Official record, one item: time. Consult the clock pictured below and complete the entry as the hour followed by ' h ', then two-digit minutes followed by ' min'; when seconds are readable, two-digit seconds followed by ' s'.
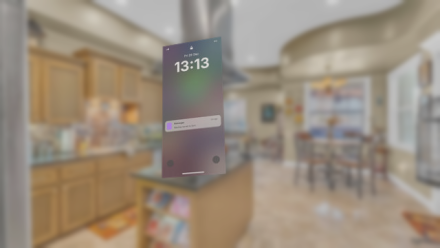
13 h 13 min
